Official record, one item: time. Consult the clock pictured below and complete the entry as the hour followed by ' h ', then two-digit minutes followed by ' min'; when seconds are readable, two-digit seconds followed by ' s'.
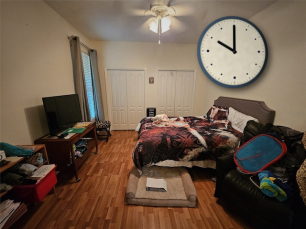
10 h 00 min
